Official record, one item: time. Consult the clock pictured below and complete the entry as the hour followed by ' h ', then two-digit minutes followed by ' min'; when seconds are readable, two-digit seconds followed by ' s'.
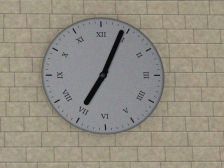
7 h 04 min
